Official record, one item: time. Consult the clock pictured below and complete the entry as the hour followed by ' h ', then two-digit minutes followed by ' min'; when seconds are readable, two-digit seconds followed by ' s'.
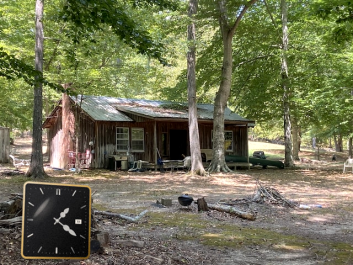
1 h 21 min
